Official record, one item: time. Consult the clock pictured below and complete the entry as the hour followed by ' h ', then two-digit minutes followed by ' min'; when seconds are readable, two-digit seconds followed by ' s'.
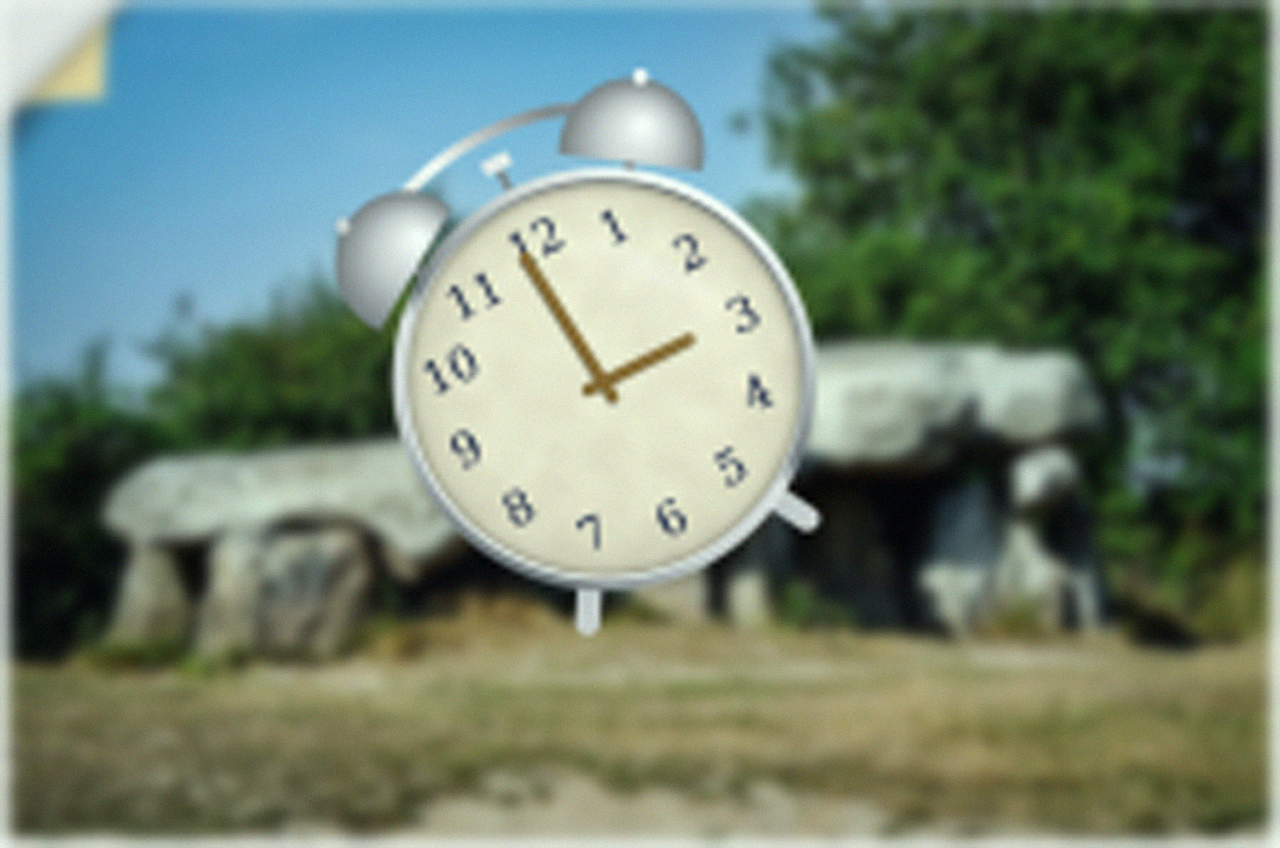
2 h 59 min
